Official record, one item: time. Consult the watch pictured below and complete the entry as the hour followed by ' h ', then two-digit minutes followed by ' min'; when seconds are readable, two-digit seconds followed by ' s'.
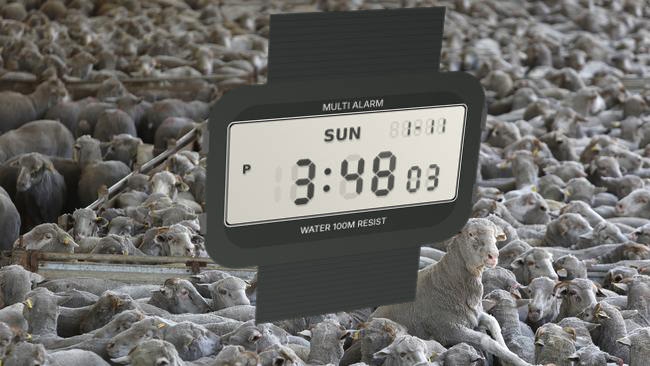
3 h 48 min 03 s
